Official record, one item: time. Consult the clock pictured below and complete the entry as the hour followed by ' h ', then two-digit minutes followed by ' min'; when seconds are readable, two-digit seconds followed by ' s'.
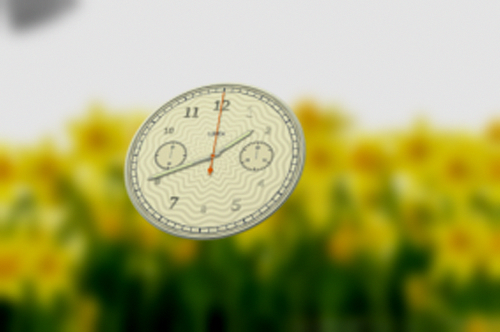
1 h 41 min
